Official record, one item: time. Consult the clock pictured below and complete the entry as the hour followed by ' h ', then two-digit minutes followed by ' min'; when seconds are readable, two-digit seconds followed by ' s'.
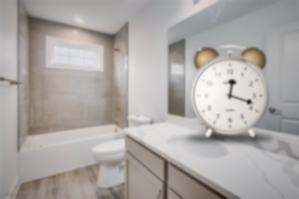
12 h 18 min
